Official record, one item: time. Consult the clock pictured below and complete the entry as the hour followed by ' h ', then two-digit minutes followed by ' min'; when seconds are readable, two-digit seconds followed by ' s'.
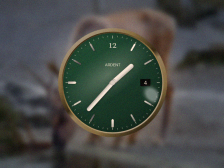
1 h 37 min
